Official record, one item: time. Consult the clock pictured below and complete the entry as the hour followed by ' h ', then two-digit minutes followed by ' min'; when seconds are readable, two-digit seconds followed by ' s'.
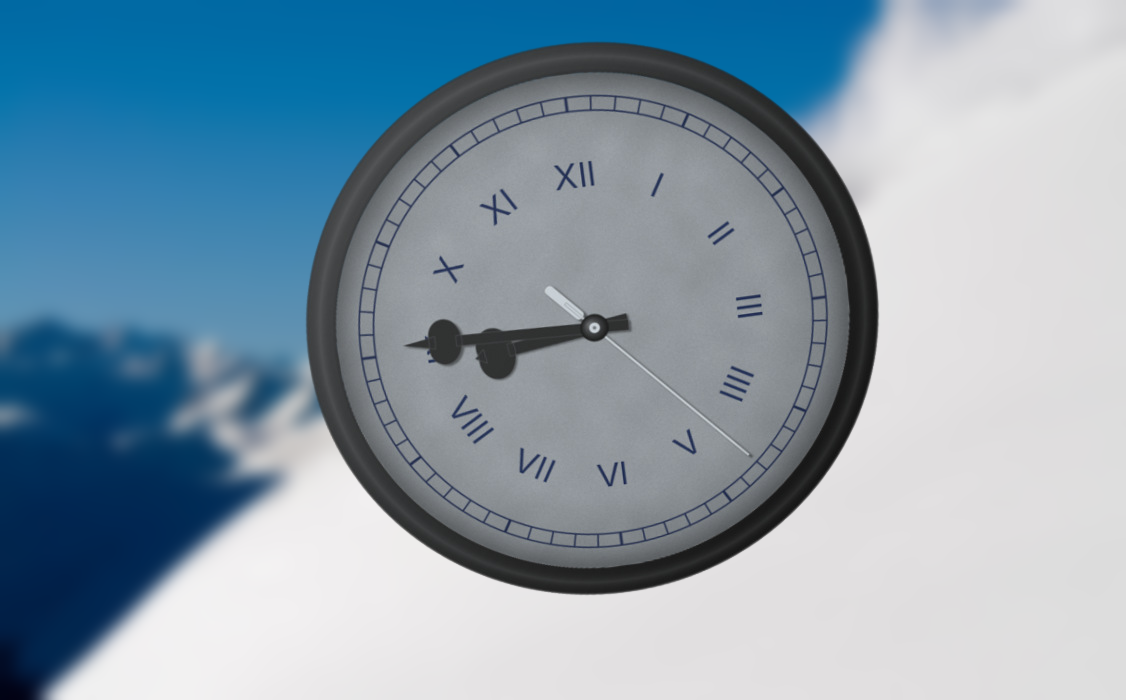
8 h 45 min 23 s
